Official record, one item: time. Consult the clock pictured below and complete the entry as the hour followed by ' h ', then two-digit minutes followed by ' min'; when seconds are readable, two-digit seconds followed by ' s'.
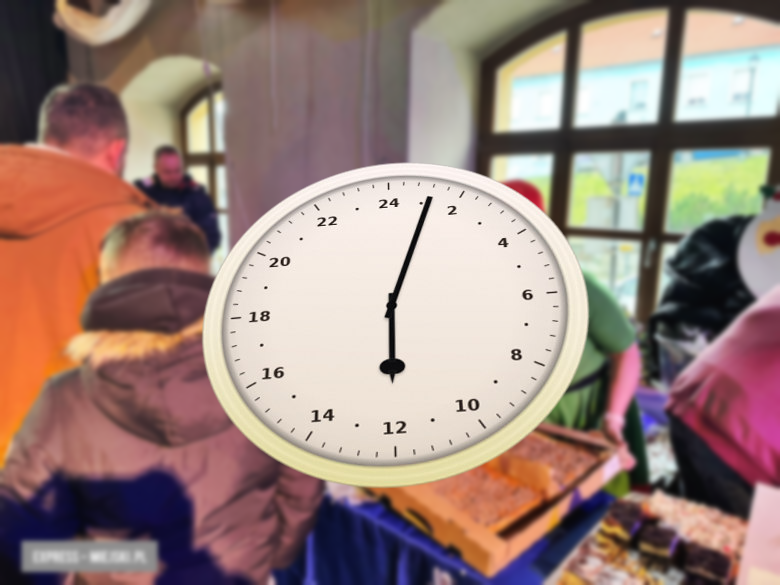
12 h 03 min
